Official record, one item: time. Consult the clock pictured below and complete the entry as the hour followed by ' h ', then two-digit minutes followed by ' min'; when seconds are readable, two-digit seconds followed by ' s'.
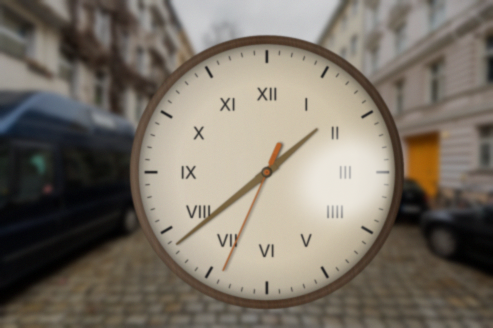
1 h 38 min 34 s
